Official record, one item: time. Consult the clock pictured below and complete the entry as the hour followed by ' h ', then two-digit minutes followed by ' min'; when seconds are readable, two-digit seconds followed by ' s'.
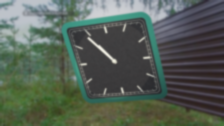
10 h 54 min
